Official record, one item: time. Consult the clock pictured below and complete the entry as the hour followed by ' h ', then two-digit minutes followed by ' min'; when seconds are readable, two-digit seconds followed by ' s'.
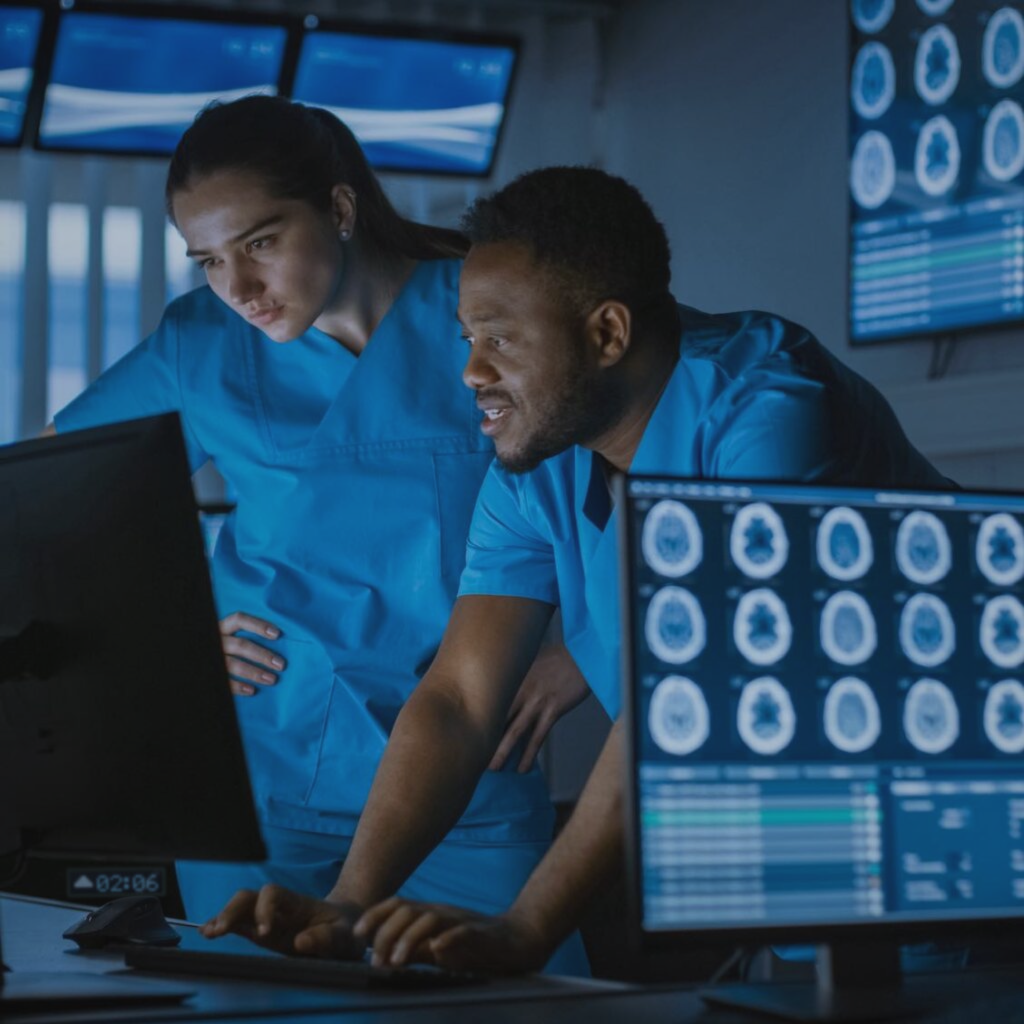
2 h 06 min
